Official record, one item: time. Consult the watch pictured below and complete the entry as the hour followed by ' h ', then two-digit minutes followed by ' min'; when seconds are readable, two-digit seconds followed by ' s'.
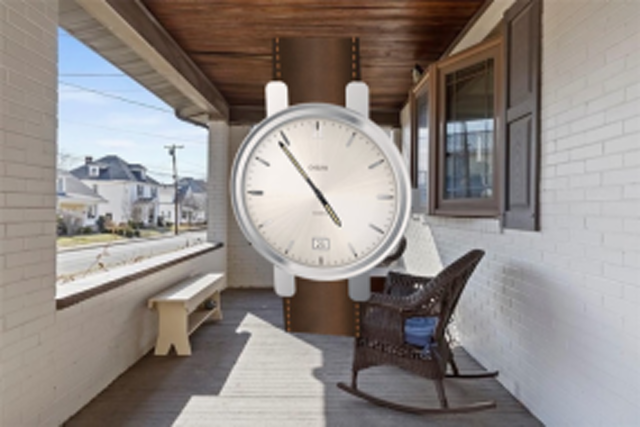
4 h 54 min
